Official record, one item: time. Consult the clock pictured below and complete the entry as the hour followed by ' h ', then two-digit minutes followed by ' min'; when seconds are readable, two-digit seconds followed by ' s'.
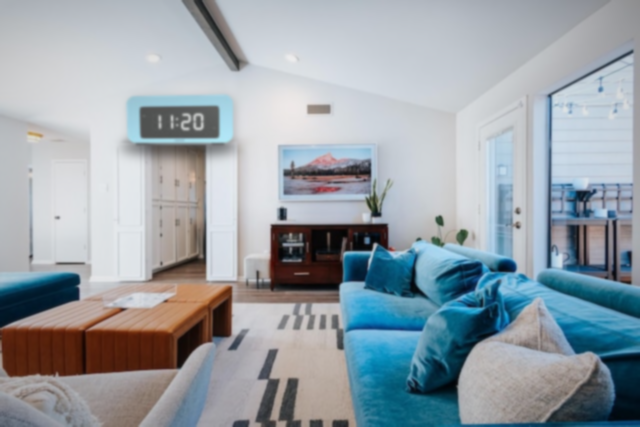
11 h 20 min
